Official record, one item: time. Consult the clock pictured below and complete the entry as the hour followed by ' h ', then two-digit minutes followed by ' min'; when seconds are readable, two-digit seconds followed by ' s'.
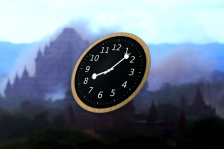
8 h 07 min
